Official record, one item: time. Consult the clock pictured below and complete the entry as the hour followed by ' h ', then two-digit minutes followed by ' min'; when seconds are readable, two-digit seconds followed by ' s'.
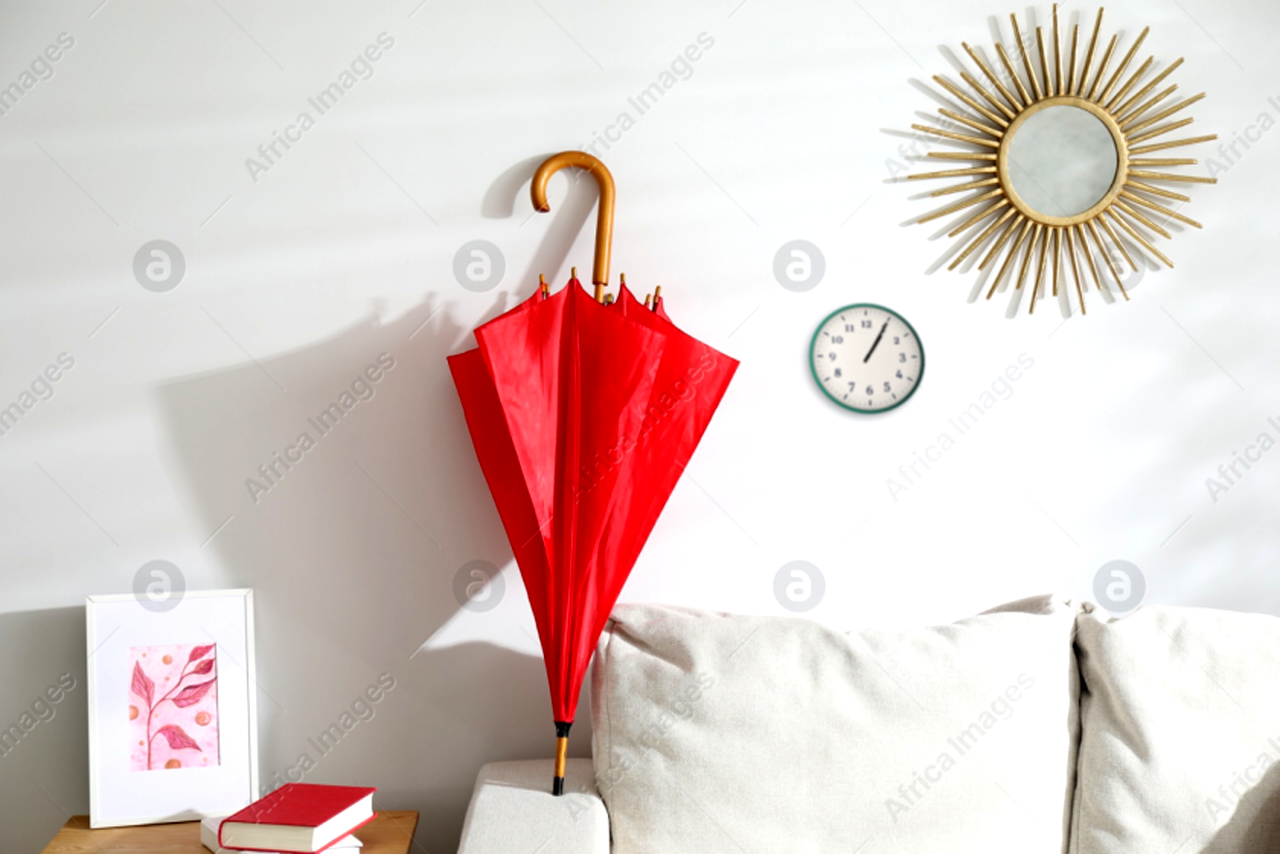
1 h 05 min
